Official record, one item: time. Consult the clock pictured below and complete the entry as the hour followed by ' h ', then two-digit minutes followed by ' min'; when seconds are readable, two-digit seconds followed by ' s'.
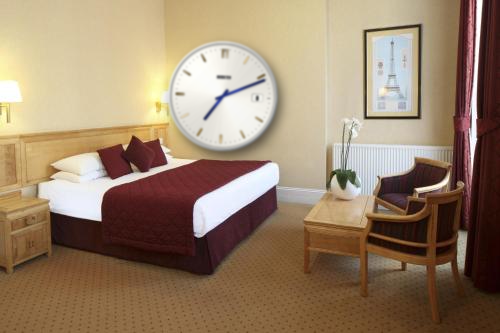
7 h 11 min
